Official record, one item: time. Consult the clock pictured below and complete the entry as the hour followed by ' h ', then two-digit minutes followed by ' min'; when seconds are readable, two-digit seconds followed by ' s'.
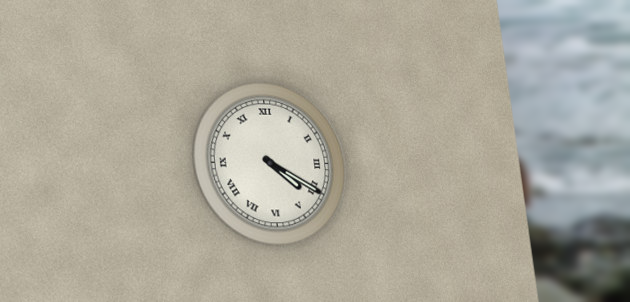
4 h 20 min
